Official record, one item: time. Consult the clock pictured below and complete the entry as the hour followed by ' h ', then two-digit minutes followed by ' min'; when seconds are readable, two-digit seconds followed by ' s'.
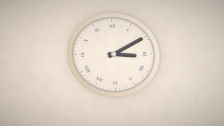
3 h 10 min
